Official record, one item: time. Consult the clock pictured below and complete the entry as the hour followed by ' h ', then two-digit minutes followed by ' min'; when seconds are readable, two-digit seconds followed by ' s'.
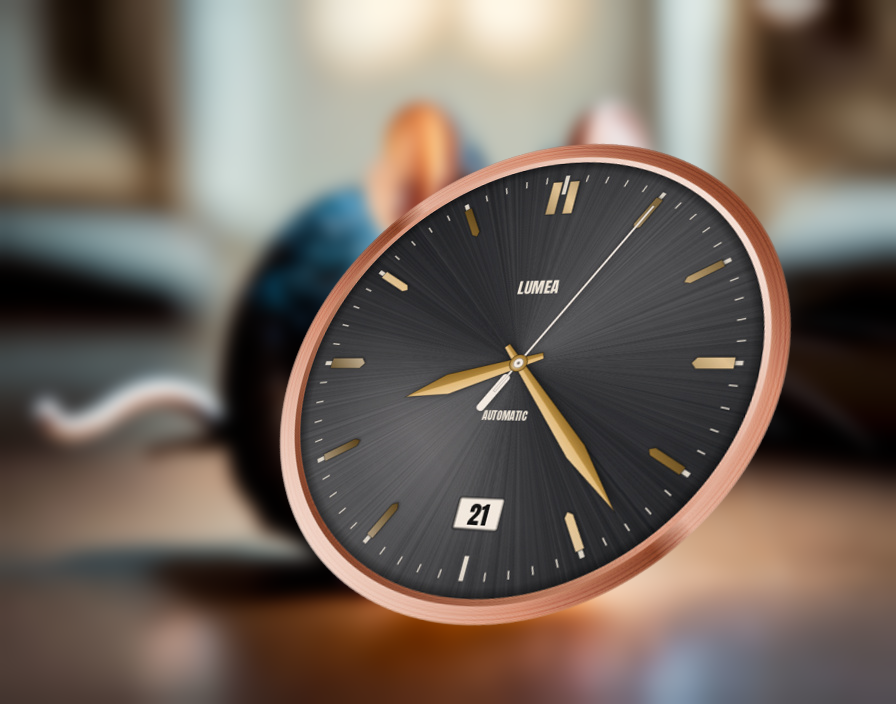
8 h 23 min 05 s
